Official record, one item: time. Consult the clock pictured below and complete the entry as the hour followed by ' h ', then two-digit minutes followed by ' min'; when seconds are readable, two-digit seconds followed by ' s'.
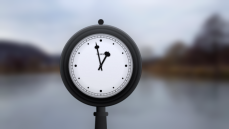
12 h 58 min
